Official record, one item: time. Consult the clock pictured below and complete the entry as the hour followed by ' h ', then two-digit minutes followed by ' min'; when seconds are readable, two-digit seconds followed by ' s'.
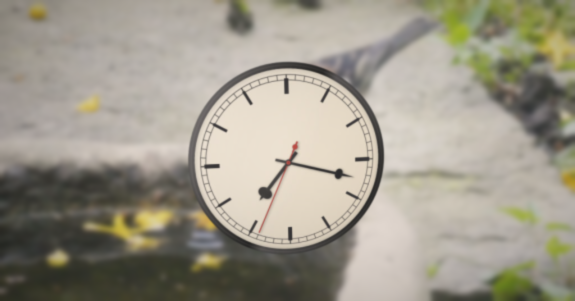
7 h 17 min 34 s
